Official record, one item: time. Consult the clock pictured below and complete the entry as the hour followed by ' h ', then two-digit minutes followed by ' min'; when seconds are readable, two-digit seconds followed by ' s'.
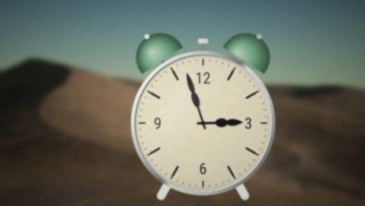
2 h 57 min
